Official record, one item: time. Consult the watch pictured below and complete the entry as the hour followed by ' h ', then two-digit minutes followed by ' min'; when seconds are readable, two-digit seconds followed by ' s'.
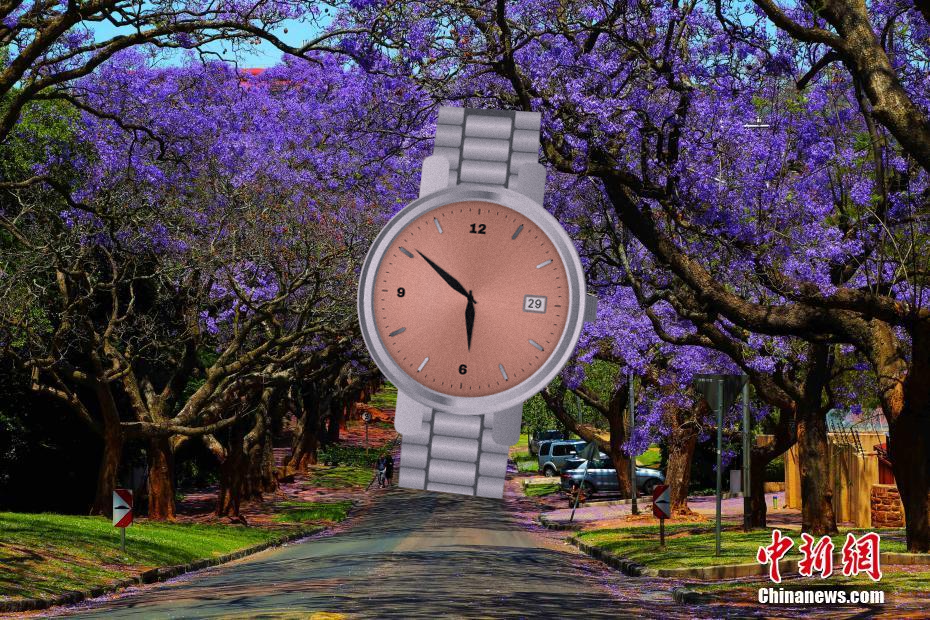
5 h 51 min
